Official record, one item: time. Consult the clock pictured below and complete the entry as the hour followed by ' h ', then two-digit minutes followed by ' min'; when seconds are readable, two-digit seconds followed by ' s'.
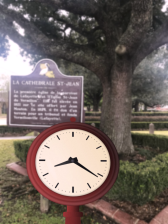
8 h 21 min
